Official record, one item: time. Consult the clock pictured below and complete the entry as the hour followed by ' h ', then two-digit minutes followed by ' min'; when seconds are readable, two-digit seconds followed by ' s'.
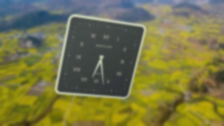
6 h 27 min
